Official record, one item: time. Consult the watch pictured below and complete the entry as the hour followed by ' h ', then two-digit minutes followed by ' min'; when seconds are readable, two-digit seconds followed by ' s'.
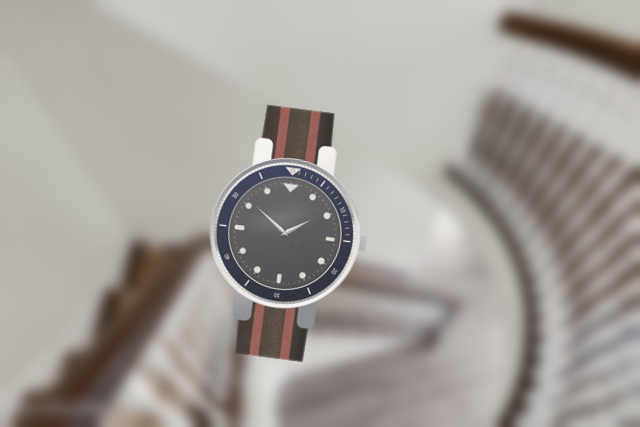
1 h 51 min
